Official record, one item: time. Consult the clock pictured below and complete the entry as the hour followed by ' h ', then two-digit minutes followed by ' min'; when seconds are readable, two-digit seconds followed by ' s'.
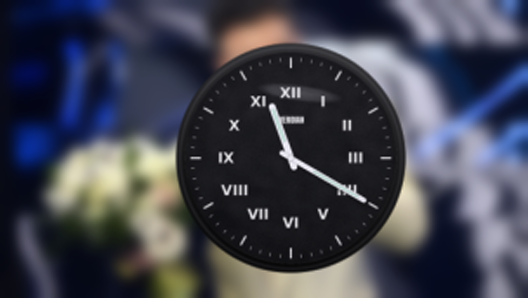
11 h 20 min
